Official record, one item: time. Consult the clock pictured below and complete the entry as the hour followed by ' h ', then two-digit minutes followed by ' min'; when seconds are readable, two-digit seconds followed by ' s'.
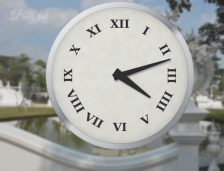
4 h 12 min
